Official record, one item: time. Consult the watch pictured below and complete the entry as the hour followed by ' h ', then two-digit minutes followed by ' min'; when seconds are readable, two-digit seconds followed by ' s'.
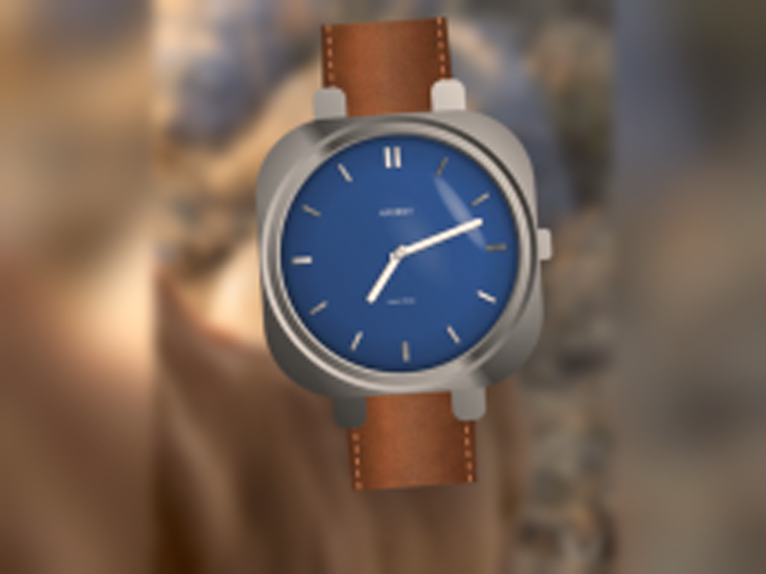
7 h 12 min
